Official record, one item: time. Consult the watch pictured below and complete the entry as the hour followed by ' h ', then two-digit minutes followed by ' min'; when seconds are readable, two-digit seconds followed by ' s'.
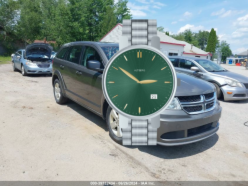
2 h 51 min
